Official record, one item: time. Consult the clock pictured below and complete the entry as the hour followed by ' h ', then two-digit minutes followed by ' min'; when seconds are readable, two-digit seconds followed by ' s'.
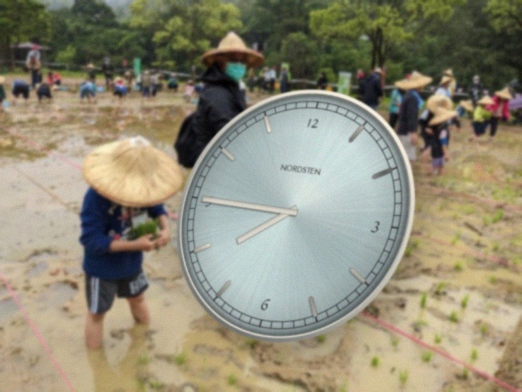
7 h 45 min
